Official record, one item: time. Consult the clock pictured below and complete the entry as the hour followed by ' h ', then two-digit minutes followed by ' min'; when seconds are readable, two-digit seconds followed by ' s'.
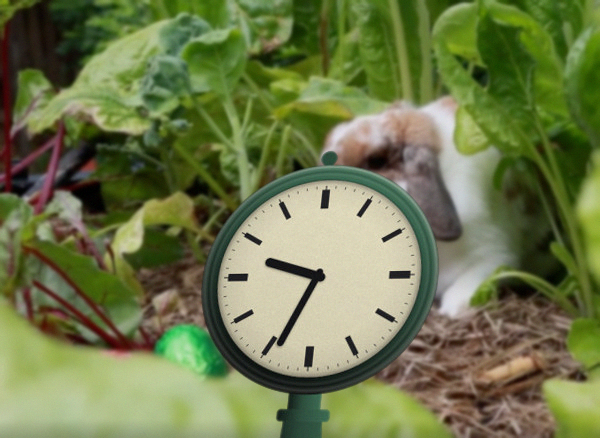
9 h 34 min
